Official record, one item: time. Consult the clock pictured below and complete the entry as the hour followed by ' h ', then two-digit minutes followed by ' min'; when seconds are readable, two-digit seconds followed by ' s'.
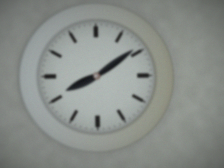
8 h 09 min
